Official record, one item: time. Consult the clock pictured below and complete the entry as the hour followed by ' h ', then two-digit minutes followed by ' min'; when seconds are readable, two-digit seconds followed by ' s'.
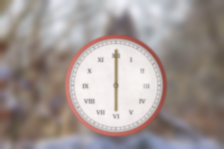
6 h 00 min
